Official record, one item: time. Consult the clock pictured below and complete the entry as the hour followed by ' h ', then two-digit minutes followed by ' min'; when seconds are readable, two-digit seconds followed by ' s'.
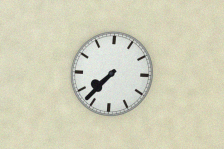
7 h 37 min
